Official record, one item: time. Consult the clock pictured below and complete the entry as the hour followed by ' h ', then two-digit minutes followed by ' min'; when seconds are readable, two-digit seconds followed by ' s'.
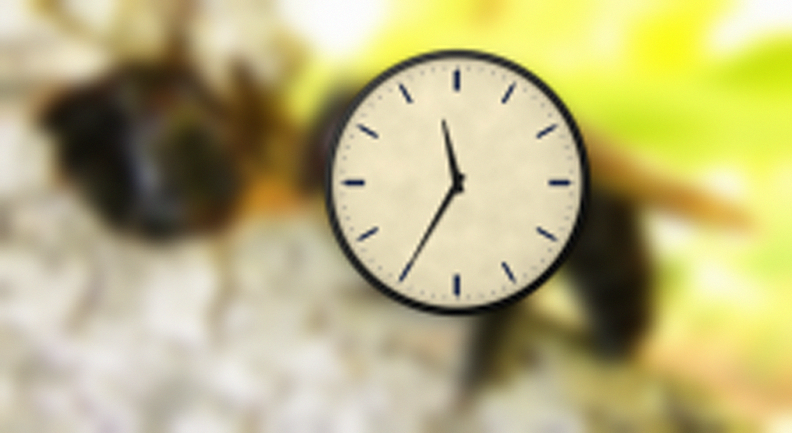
11 h 35 min
